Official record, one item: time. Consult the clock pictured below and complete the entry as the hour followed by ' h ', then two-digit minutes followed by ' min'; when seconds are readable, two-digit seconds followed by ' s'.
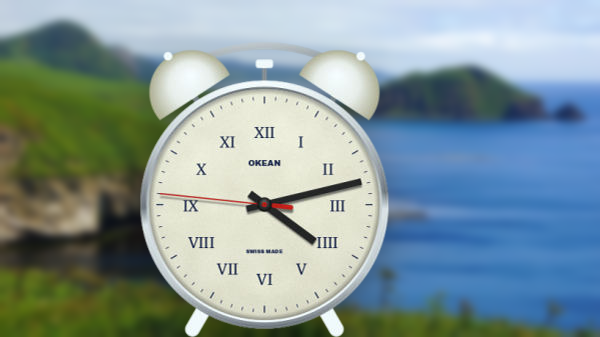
4 h 12 min 46 s
